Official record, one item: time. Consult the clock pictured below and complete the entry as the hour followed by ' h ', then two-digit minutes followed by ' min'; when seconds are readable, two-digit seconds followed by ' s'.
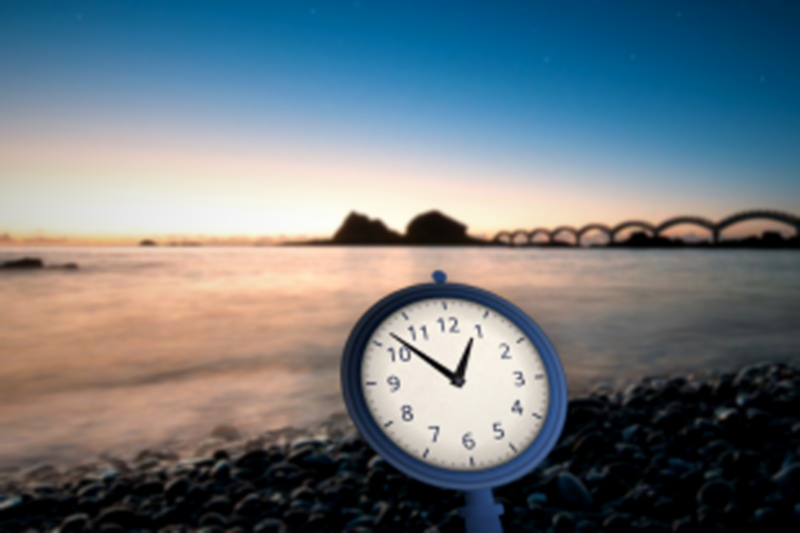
12 h 52 min
